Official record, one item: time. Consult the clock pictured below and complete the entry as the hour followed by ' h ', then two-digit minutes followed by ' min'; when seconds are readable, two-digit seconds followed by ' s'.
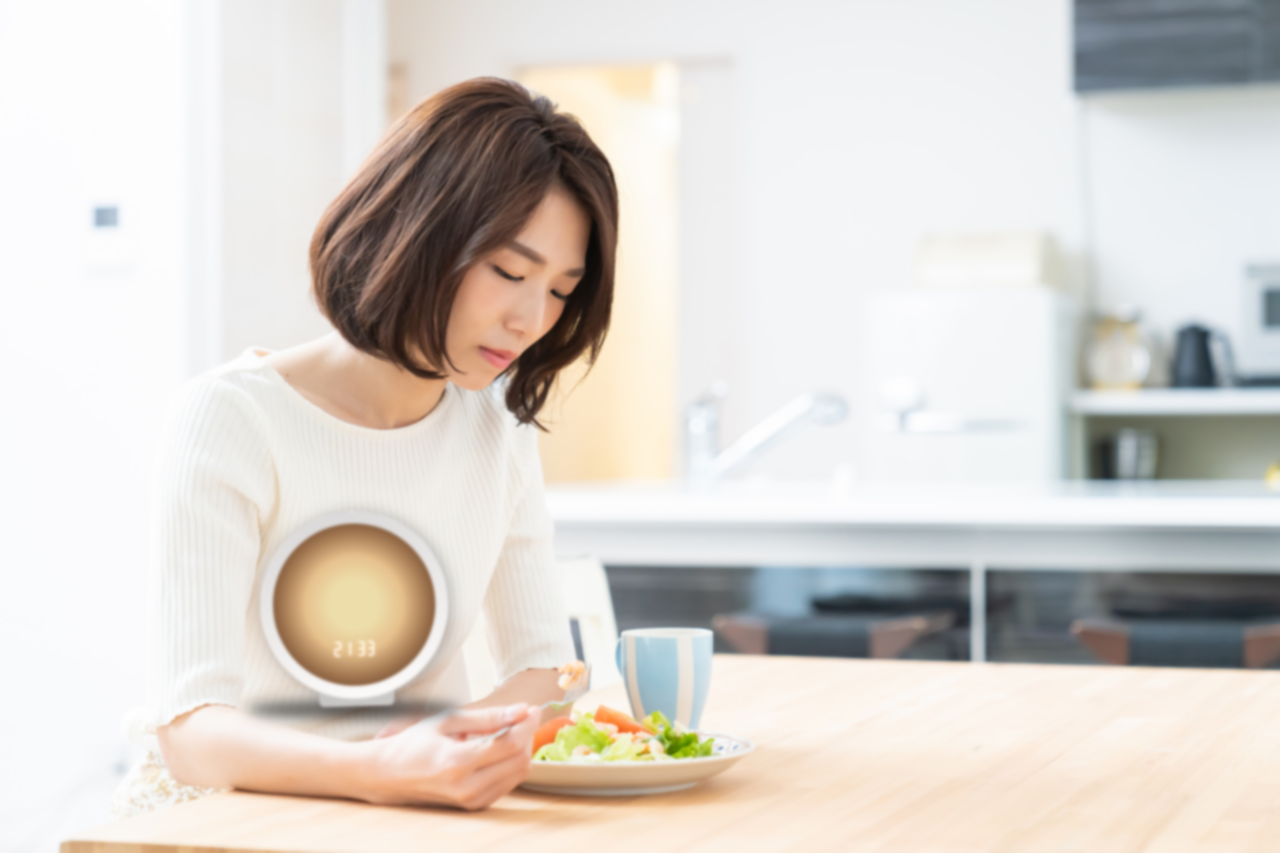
21 h 33 min
